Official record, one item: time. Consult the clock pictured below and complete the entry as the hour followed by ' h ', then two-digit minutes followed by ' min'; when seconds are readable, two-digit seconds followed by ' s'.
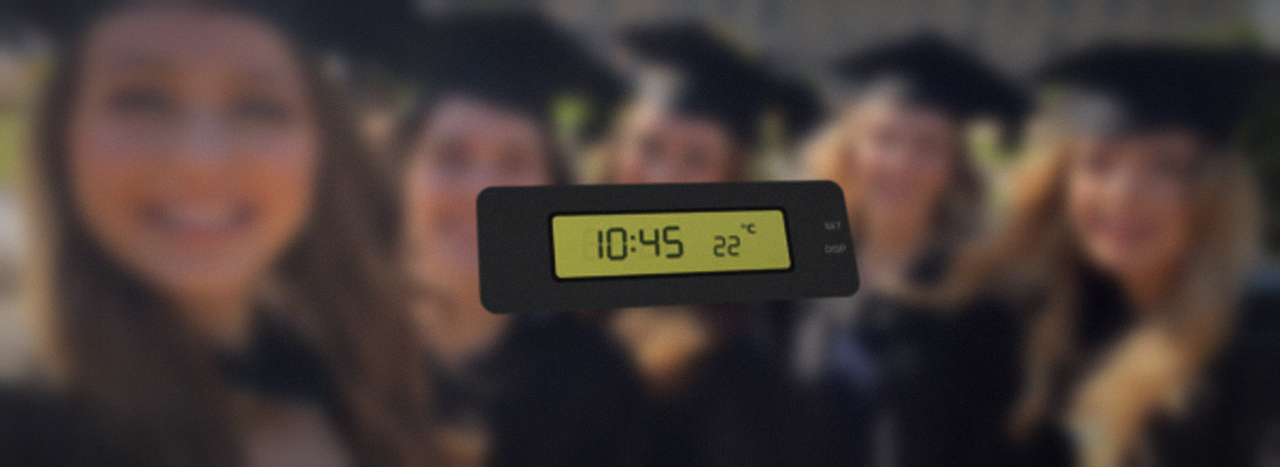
10 h 45 min
